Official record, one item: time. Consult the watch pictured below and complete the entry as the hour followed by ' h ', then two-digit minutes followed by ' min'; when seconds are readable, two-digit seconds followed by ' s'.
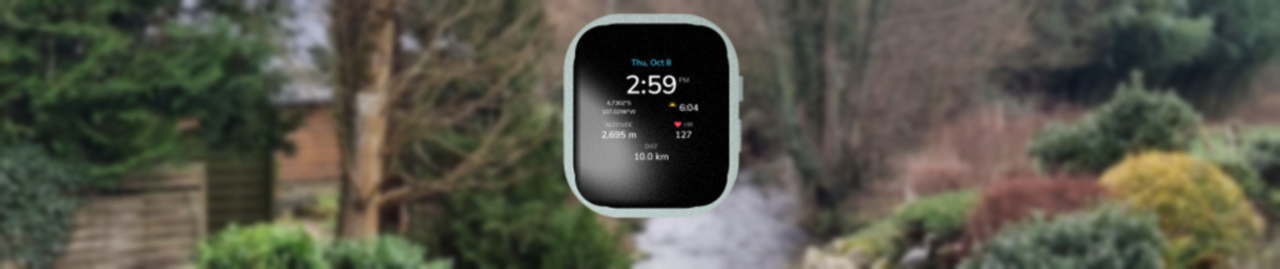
2 h 59 min
